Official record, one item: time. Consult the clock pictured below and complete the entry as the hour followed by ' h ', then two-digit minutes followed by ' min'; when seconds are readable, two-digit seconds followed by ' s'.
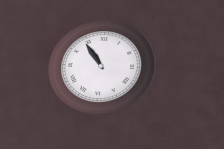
10 h 54 min
